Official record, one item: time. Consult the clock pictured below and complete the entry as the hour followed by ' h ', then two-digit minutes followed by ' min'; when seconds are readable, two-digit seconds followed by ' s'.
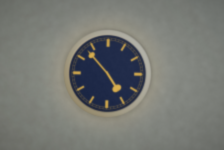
4 h 53 min
